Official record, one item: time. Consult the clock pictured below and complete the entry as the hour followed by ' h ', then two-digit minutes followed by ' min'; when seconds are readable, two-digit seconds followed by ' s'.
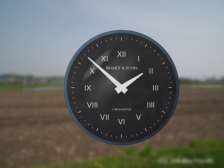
1 h 52 min
